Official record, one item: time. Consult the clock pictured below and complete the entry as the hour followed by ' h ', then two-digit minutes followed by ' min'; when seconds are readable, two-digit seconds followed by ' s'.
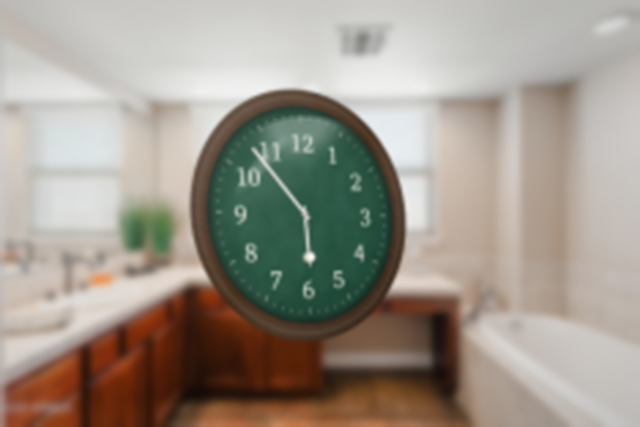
5 h 53 min
